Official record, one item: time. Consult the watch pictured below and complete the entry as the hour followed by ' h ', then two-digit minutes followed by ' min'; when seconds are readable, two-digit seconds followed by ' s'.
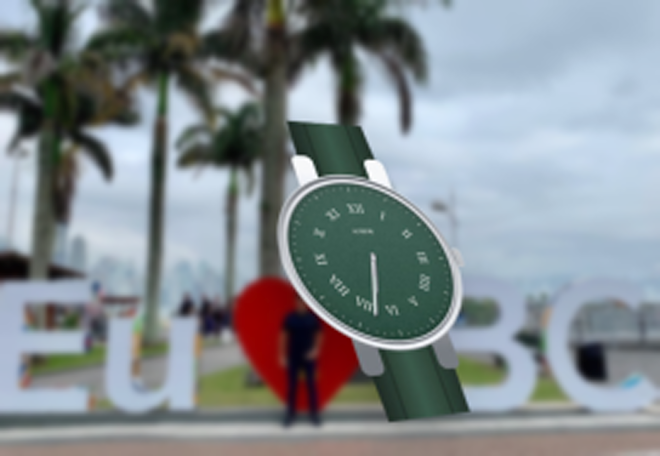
6 h 33 min
